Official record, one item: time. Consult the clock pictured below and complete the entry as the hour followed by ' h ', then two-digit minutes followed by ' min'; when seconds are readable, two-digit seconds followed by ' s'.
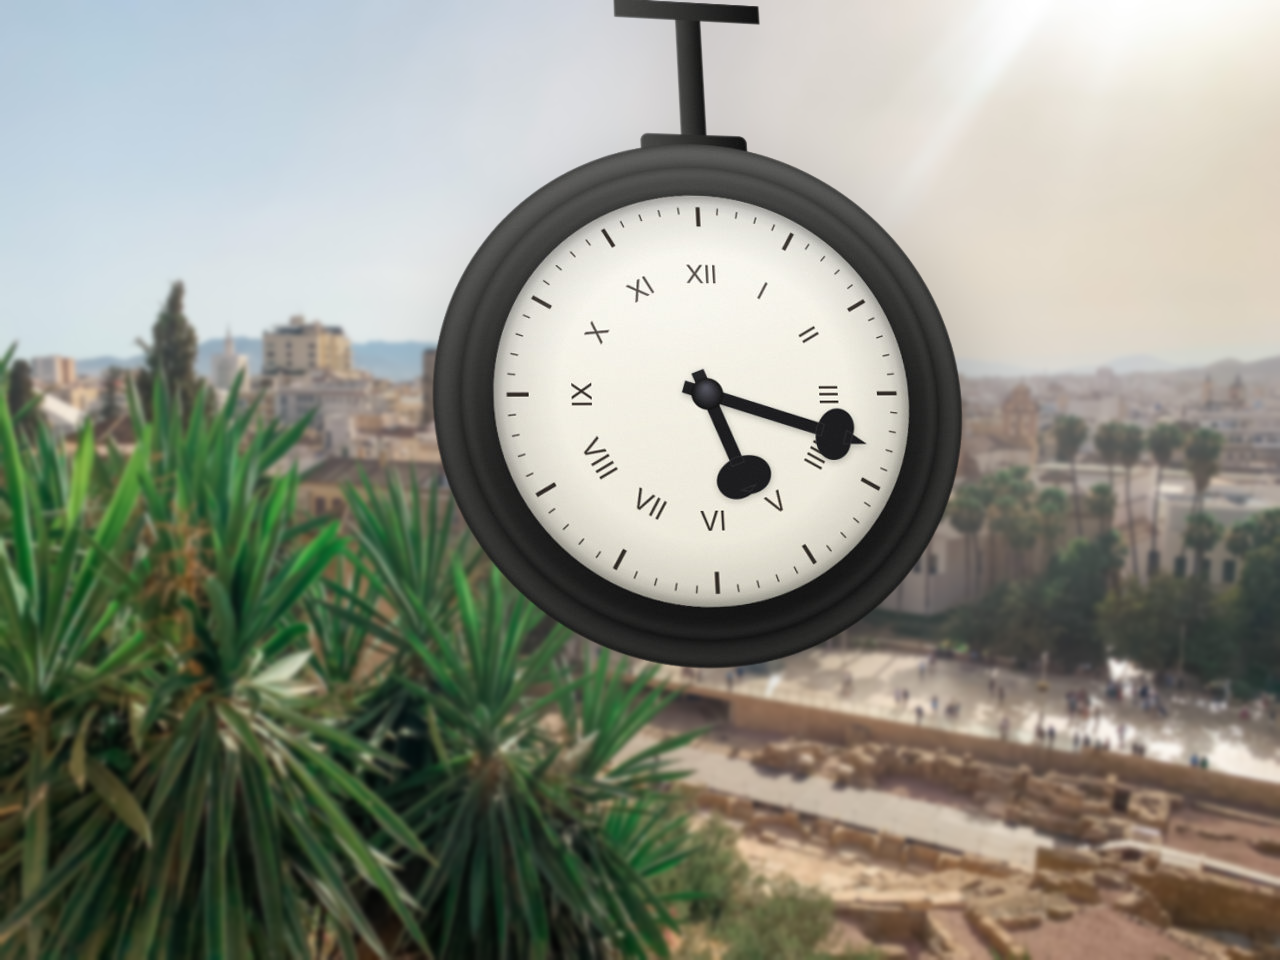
5 h 18 min
